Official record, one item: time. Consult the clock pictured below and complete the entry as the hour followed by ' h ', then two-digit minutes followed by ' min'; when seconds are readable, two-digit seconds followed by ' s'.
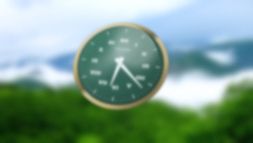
6 h 22 min
